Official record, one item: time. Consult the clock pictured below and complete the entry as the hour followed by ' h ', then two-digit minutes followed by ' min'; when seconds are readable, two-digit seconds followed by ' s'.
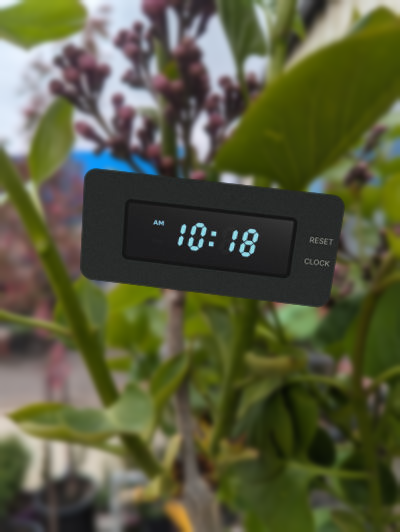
10 h 18 min
